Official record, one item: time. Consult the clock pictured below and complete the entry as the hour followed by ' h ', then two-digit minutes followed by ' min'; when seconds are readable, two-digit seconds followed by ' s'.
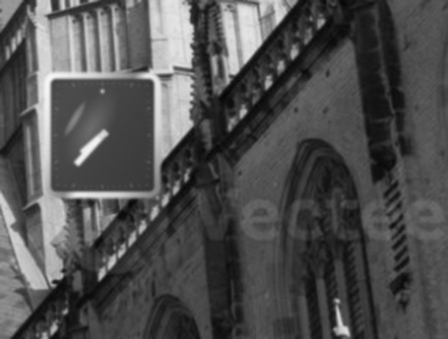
7 h 37 min
